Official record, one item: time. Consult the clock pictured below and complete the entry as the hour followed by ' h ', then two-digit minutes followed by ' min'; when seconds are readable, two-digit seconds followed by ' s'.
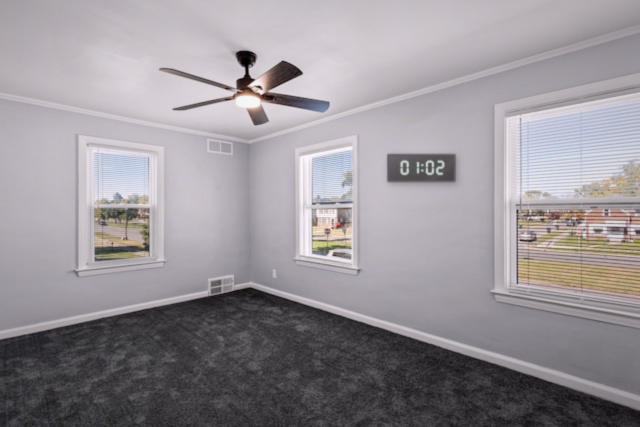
1 h 02 min
